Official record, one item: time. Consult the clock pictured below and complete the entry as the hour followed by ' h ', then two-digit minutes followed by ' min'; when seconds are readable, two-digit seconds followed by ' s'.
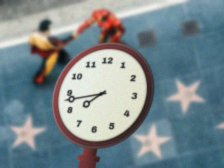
7 h 43 min
